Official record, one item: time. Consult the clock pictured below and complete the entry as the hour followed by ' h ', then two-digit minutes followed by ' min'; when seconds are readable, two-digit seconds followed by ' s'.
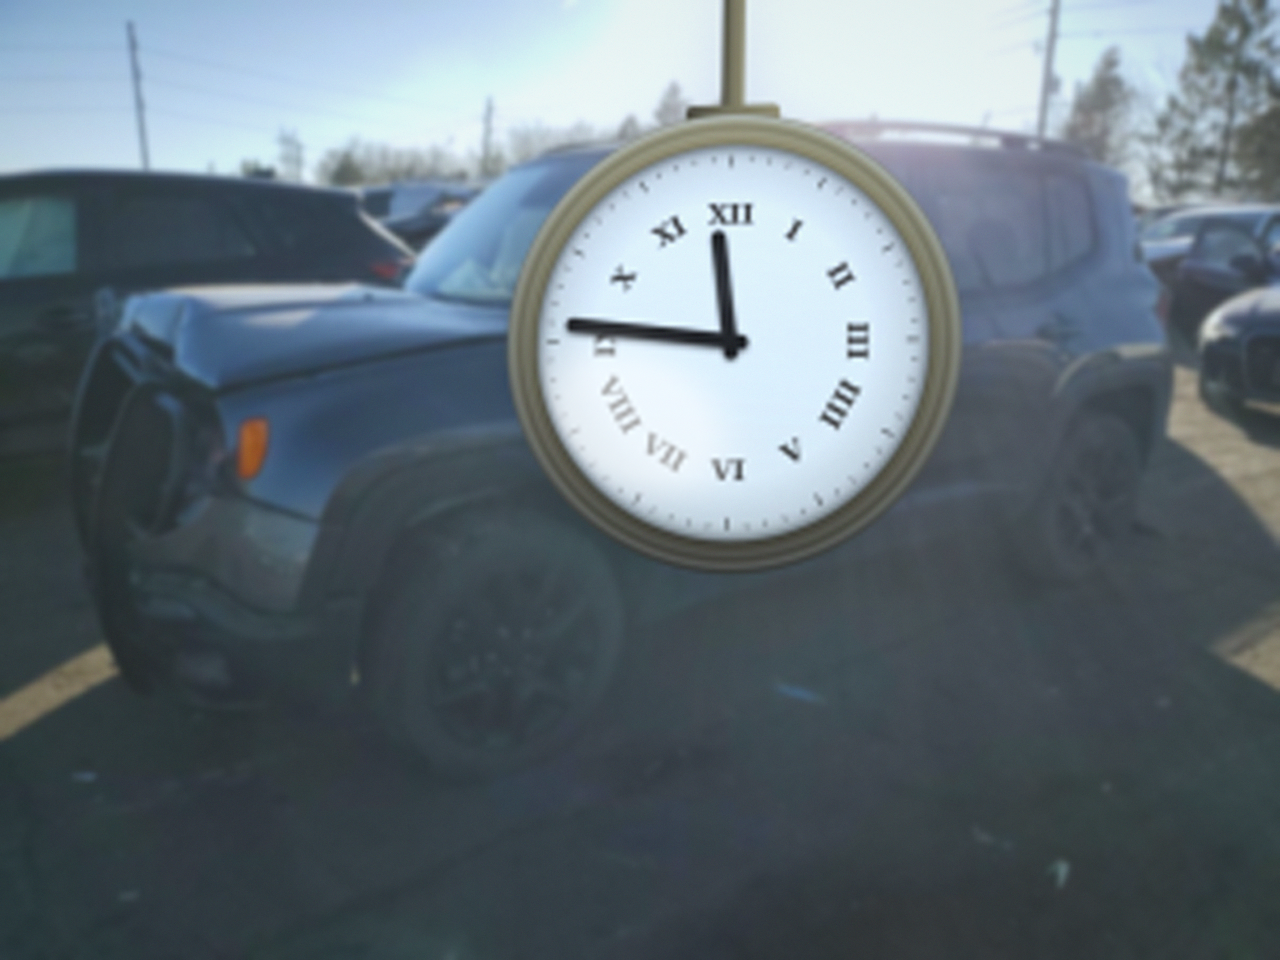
11 h 46 min
